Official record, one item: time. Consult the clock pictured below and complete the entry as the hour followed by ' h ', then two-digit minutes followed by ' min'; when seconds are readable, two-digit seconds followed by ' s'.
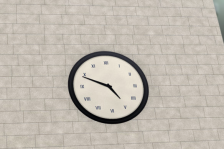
4 h 49 min
